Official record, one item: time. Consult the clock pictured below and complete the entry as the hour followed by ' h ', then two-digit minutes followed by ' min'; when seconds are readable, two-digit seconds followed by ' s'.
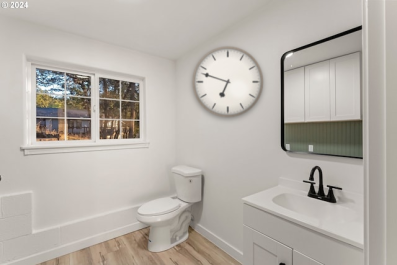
6 h 48 min
